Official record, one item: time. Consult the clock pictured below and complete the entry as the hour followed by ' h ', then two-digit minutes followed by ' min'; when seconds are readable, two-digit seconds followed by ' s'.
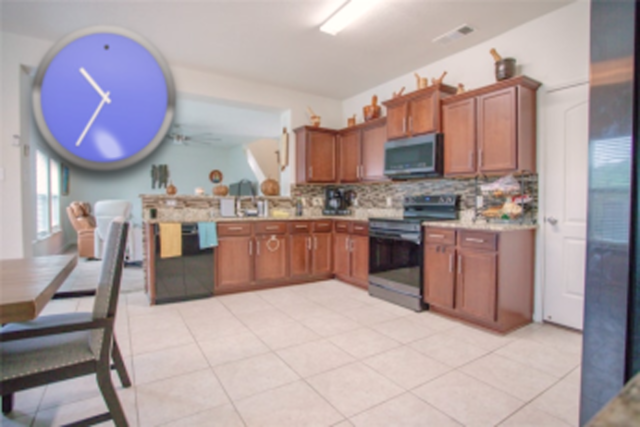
10 h 35 min
